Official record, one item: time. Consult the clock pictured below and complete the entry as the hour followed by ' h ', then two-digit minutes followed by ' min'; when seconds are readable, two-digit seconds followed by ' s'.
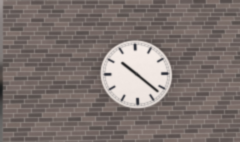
10 h 22 min
